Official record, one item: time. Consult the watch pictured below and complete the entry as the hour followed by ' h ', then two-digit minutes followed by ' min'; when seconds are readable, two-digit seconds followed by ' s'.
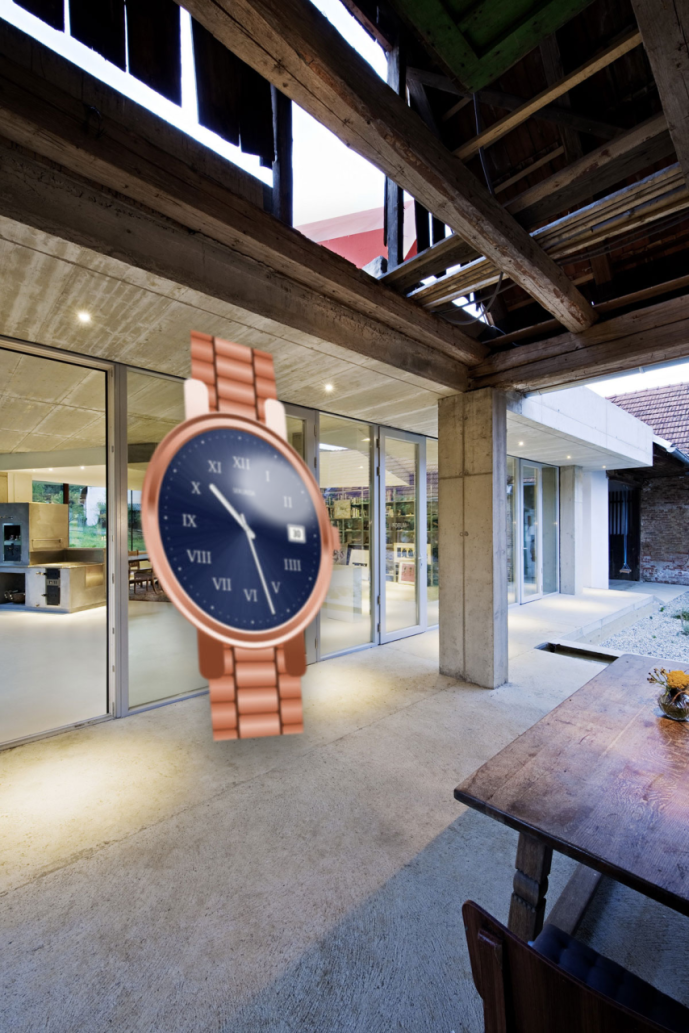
10 h 27 min
